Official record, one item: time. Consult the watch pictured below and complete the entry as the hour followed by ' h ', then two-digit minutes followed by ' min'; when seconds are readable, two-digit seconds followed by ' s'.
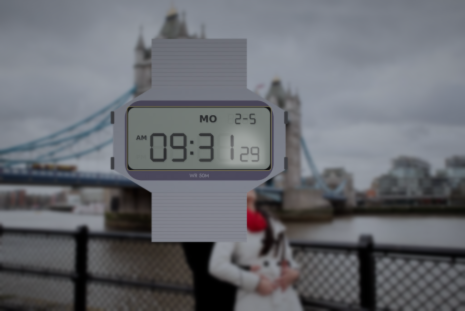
9 h 31 min 29 s
